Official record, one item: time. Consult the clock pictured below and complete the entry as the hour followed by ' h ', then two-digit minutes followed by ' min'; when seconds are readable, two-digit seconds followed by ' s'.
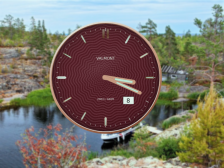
3 h 19 min
